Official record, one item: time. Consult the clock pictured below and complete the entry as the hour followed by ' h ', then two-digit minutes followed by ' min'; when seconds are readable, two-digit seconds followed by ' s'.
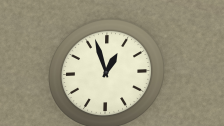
12 h 57 min
